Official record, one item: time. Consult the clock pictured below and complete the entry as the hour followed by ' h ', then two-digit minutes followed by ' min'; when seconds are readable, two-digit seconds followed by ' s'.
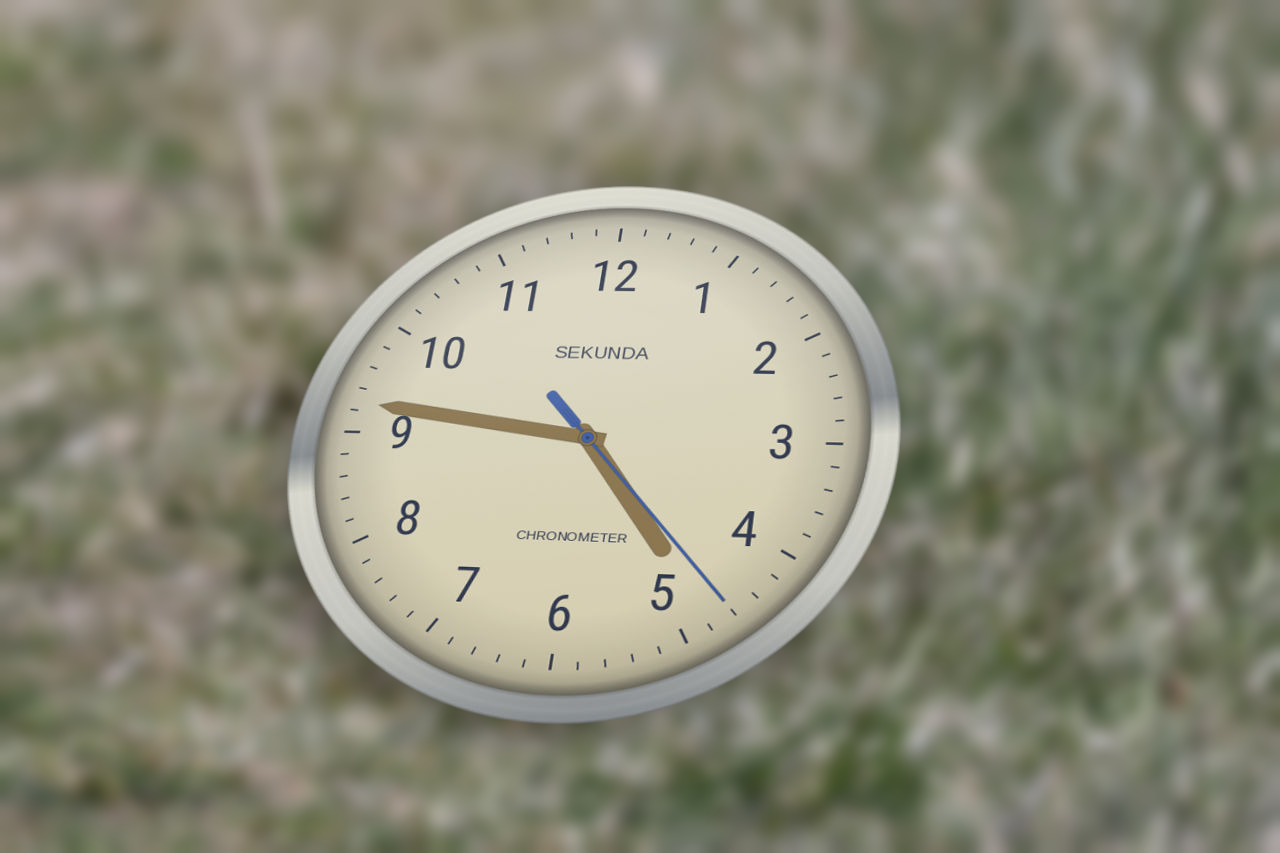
4 h 46 min 23 s
